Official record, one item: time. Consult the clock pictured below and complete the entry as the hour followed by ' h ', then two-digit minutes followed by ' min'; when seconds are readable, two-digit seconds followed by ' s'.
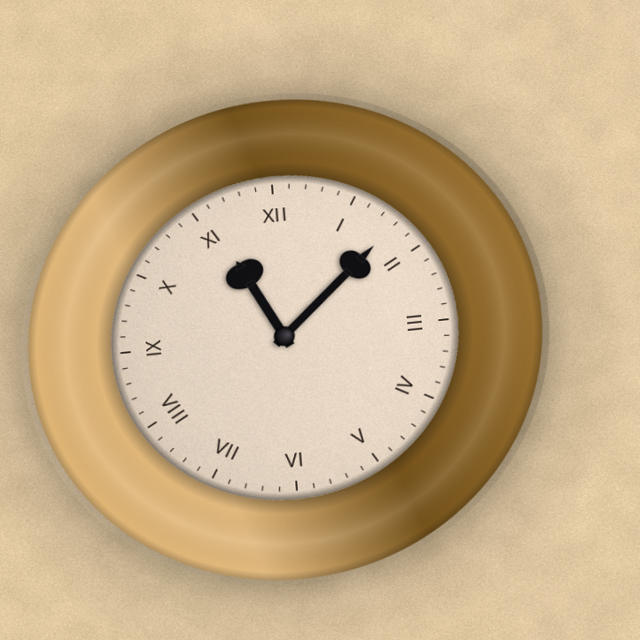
11 h 08 min
